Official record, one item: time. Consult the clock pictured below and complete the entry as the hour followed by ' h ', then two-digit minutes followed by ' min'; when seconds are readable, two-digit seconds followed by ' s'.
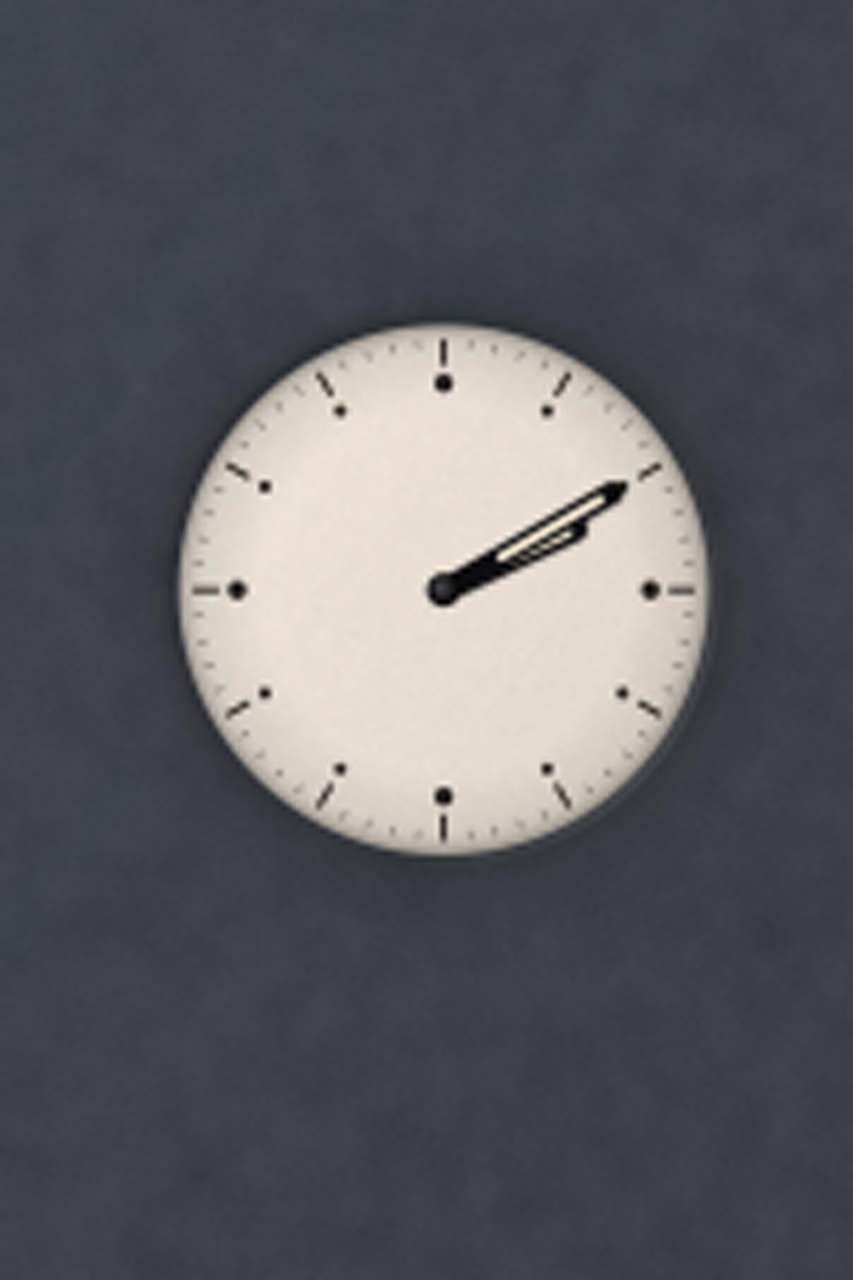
2 h 10 min
